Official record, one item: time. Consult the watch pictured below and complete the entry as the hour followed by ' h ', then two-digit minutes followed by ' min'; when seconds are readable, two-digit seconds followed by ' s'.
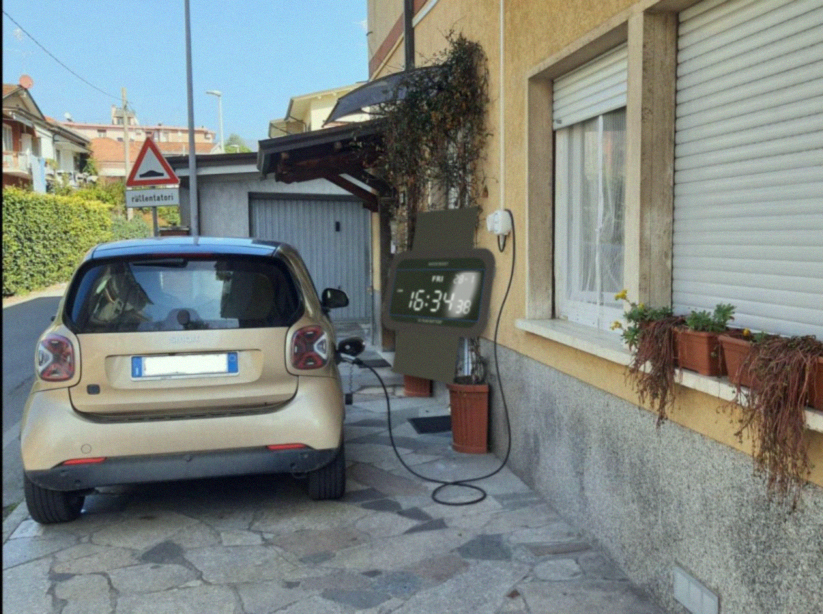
16 h 34 min 38 s
